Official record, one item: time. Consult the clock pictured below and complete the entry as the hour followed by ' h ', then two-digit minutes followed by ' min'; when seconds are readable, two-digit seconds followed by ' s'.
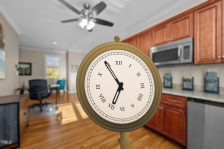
6 h 55 min
